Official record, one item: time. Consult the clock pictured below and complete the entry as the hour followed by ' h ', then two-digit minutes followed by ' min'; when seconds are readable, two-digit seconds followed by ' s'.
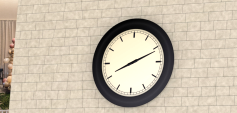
8 h 11 min
